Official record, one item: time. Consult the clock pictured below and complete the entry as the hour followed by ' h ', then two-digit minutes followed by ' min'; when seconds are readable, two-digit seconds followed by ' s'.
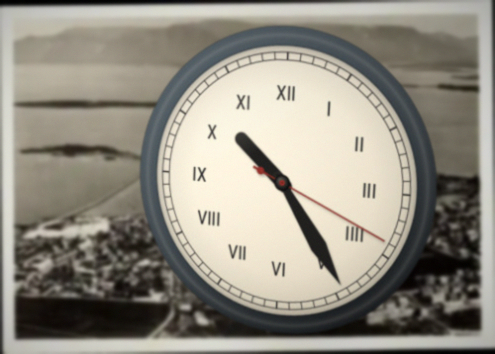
10 h 24 min 19 s
